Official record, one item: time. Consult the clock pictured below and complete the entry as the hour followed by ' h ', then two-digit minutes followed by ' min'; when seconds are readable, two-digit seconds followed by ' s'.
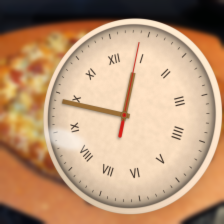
12 h 49 min 04 s
